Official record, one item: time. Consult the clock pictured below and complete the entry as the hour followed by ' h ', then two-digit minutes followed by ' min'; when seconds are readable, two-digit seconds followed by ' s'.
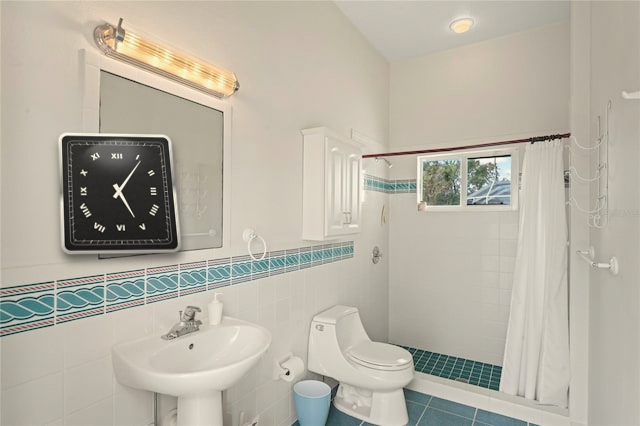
5 h 06 min
